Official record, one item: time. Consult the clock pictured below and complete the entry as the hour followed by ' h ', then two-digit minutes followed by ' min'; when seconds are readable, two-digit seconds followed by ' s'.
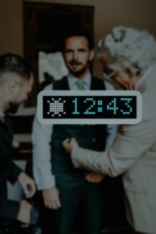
12 h 43 min
